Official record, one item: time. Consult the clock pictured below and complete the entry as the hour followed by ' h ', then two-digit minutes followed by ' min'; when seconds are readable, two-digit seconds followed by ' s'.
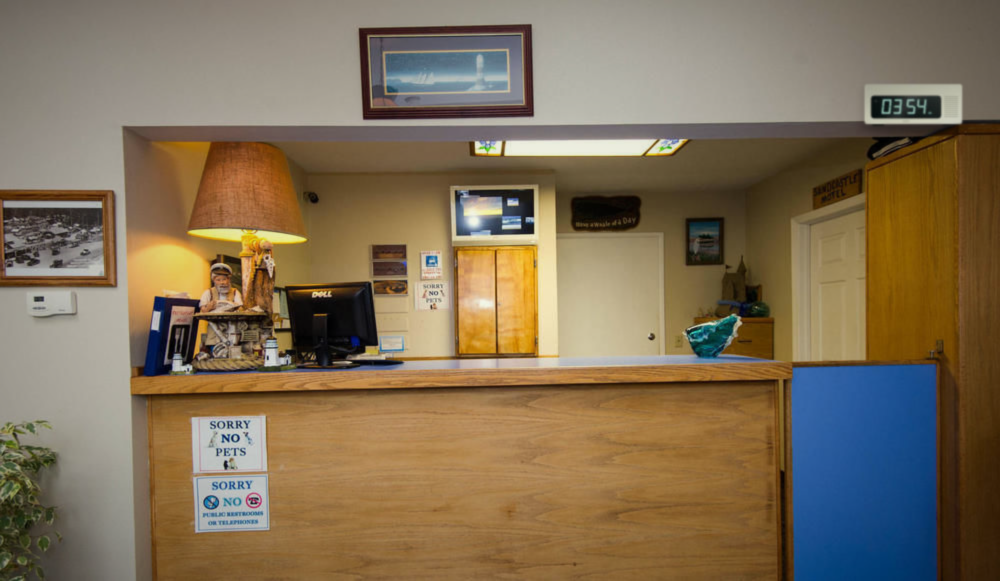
3 h 54 min
